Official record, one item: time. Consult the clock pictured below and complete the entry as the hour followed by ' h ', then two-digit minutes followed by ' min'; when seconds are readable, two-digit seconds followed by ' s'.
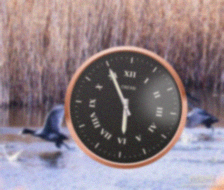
5 h 55 min
